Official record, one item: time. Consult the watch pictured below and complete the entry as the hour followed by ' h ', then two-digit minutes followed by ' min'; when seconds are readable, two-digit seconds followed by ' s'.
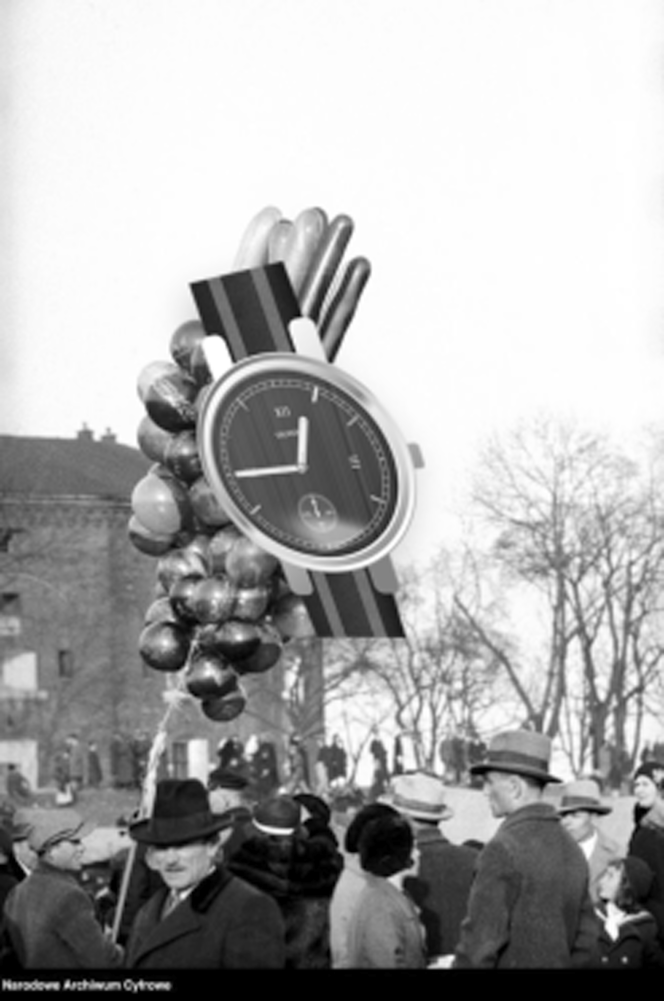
12 h 45 min
